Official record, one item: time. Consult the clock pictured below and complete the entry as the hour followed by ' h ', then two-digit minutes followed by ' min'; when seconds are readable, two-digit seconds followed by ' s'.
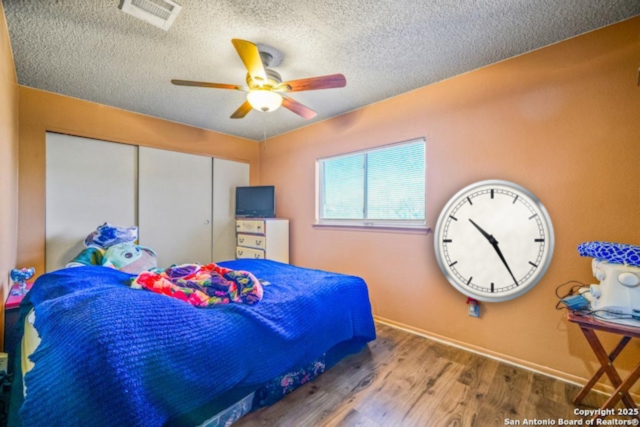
10 h 25 min
